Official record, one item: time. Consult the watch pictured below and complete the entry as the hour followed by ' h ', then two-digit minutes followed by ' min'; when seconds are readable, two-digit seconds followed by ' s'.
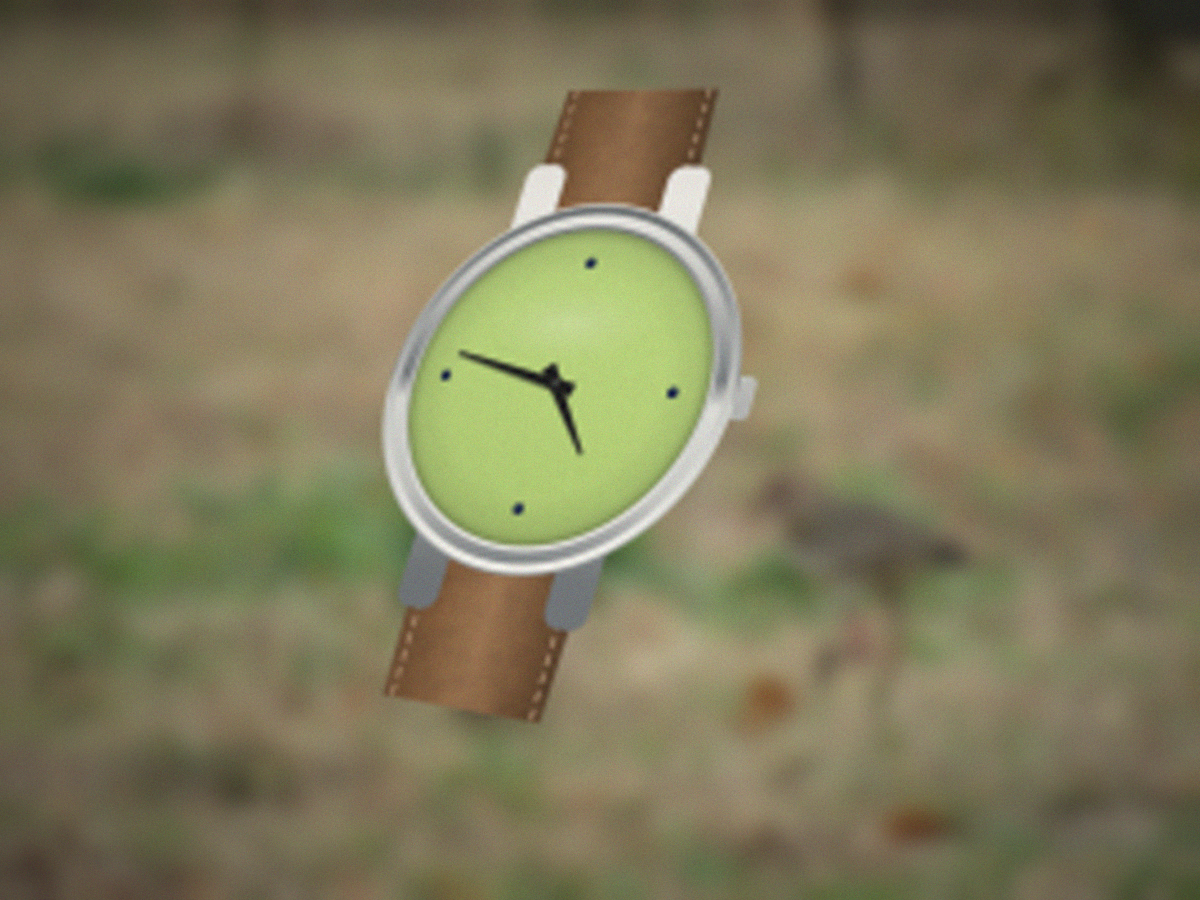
4 h 47 min
